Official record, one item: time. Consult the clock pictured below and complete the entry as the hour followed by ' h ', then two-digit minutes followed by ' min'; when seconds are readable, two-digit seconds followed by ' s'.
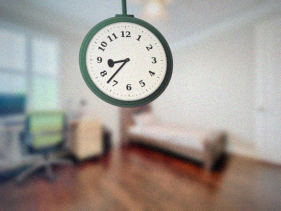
8 h 37 min
